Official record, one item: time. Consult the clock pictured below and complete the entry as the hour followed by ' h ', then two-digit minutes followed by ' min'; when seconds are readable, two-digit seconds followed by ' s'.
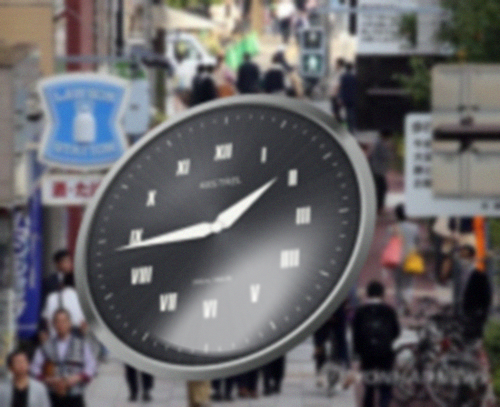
1 h 44 min
